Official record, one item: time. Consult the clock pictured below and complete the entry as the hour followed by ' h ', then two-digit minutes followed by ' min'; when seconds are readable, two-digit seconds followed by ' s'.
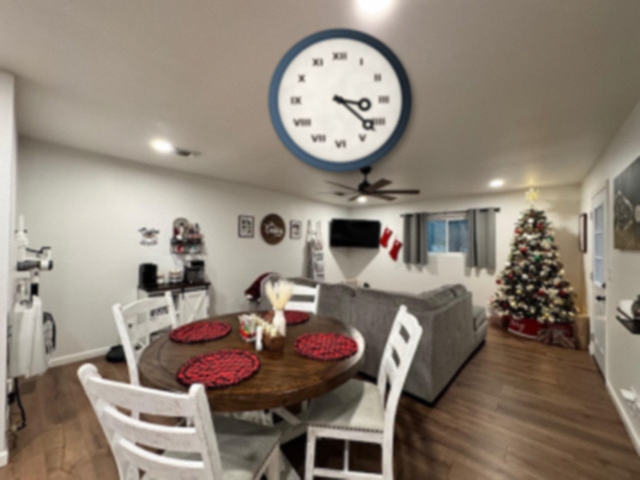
3 h 22 min
